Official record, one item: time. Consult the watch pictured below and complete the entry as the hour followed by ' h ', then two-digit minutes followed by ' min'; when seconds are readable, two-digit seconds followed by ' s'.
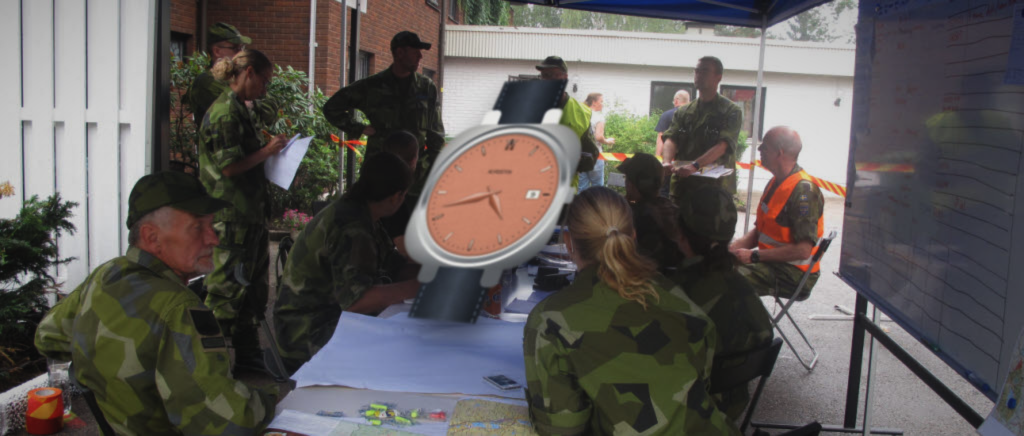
4 h 42 min
